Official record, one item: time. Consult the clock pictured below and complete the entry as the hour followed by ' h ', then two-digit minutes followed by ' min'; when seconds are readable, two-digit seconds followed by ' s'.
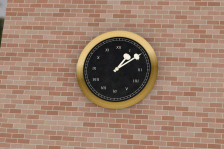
1 h 09 min
